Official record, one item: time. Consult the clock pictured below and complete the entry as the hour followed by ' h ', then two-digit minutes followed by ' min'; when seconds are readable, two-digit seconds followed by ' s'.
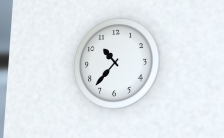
10 h 37 min
